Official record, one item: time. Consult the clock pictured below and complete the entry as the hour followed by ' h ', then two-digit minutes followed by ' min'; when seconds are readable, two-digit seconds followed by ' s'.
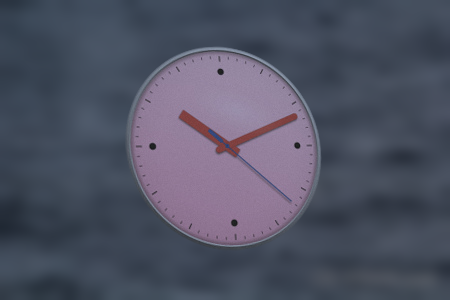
10 h 11 min 22 s
